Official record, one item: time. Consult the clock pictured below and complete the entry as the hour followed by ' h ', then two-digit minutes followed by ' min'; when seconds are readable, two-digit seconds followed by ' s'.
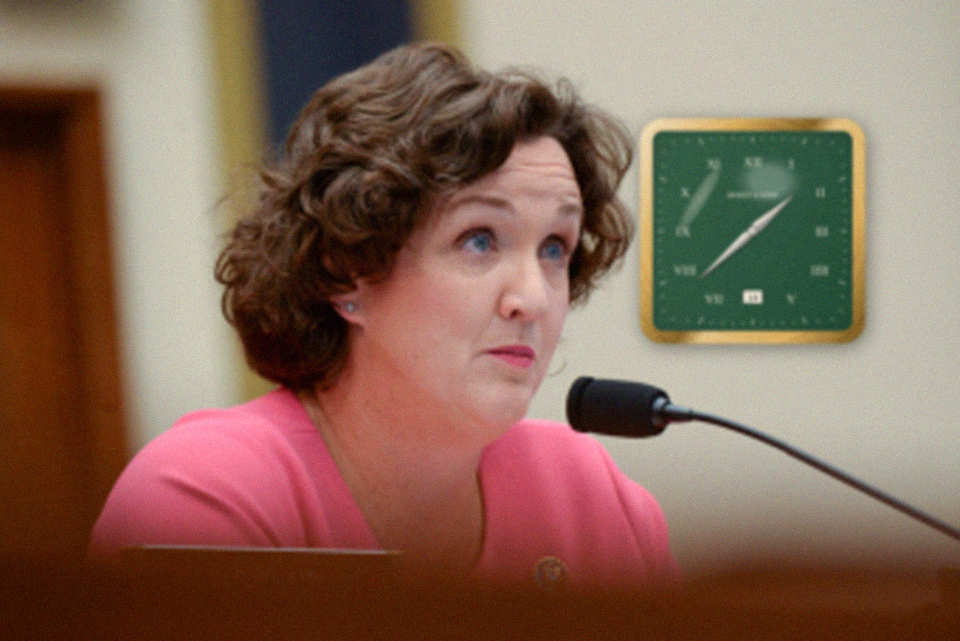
1 h 38 min
